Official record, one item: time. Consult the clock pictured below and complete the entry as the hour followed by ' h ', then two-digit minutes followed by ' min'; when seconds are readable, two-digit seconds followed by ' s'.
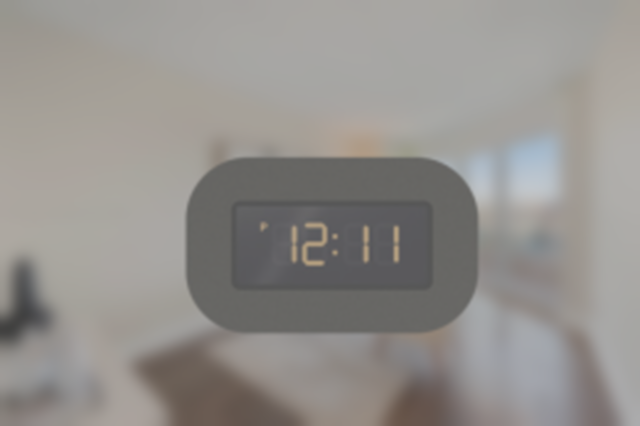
12 h 11 min
